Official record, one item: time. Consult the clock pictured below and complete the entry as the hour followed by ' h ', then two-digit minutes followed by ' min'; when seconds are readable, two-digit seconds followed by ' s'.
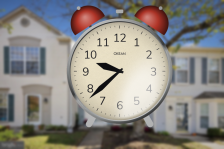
9 h 38 min
